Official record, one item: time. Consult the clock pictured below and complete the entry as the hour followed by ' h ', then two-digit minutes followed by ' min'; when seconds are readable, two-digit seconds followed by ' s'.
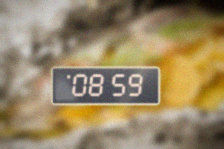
8 h 59 min
